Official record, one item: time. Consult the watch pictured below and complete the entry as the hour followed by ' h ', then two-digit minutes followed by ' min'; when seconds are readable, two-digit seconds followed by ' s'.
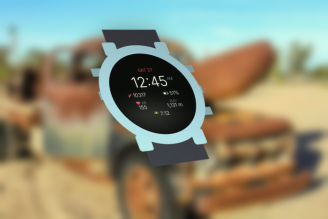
12 h 45 min
